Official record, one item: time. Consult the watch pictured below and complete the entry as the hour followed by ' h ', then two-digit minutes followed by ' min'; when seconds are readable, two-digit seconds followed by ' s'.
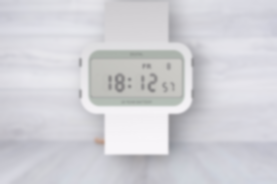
18 h 12 min
